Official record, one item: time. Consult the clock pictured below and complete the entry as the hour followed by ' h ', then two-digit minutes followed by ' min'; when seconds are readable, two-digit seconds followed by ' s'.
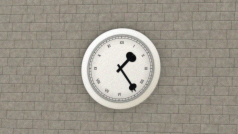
1 h 24 min
